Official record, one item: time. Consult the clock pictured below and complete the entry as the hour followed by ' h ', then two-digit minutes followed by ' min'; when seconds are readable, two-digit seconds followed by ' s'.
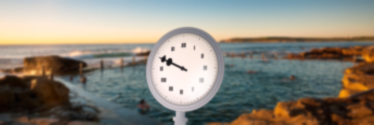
9 h 49 min
